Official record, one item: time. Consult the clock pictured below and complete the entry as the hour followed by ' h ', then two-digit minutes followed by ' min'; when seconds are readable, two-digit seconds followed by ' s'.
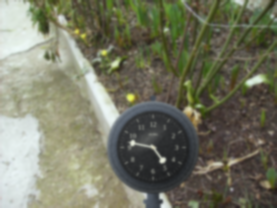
4 h 47 min
